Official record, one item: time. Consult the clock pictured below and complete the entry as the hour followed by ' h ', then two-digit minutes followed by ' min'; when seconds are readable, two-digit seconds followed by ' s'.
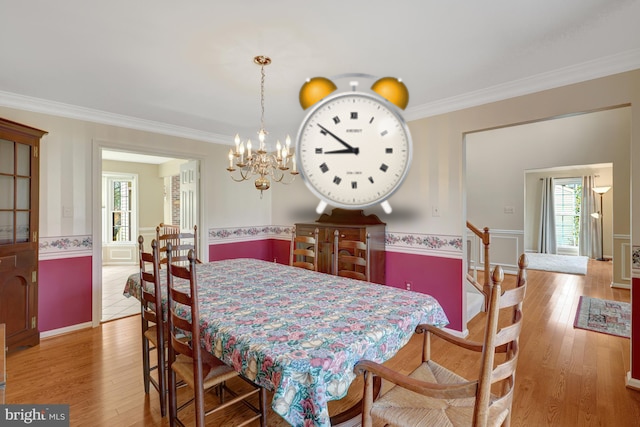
8 h 51 min
